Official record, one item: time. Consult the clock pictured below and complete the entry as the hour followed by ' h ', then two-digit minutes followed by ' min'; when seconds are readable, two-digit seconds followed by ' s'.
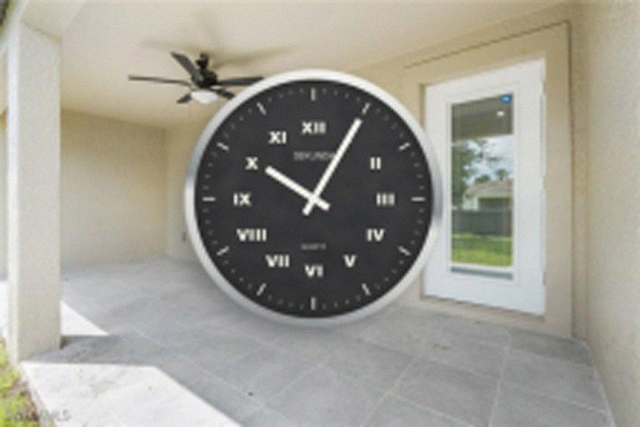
10 h 05 min
